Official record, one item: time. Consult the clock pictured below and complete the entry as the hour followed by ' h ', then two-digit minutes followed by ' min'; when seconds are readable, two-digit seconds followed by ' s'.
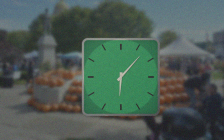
6 h 07 min
